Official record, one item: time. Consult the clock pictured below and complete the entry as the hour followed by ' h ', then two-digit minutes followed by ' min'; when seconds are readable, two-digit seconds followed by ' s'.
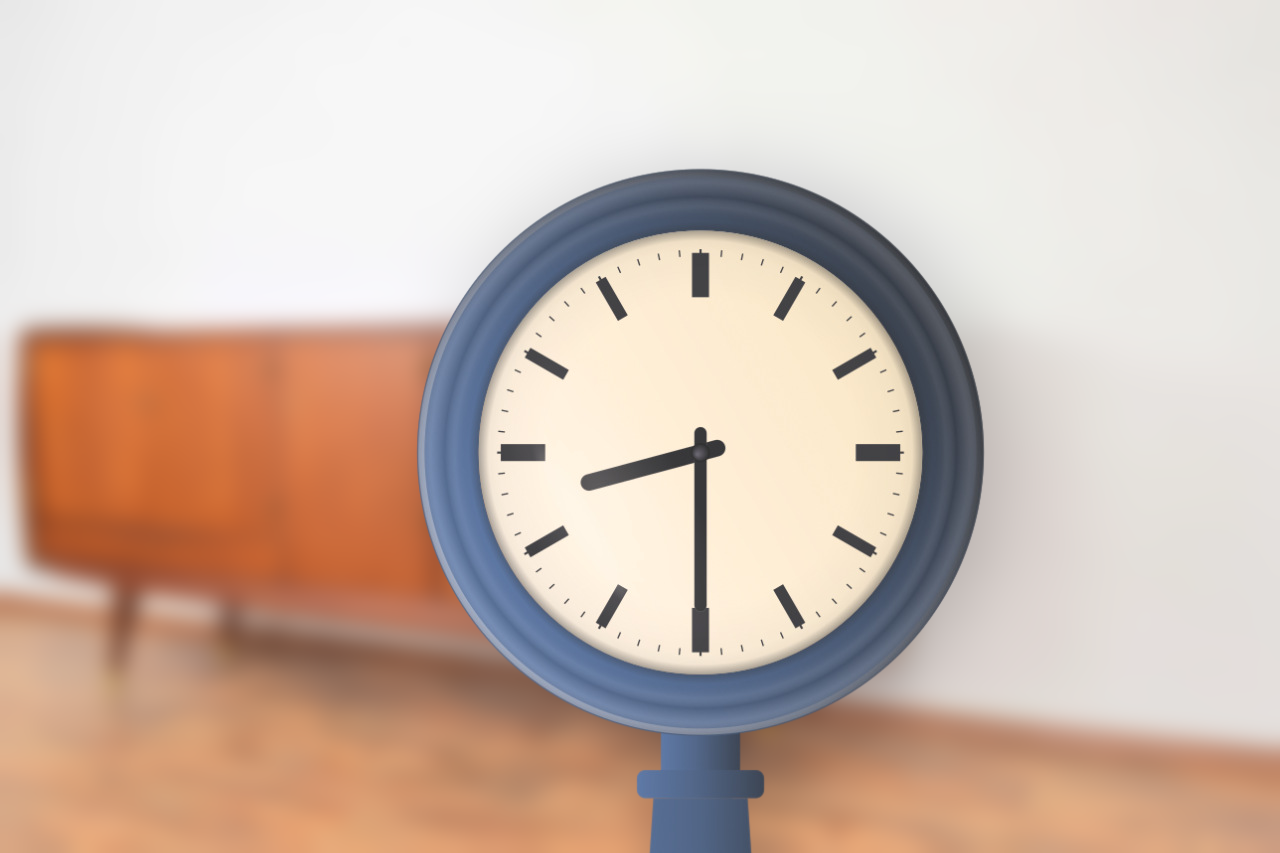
8 h 30 min
